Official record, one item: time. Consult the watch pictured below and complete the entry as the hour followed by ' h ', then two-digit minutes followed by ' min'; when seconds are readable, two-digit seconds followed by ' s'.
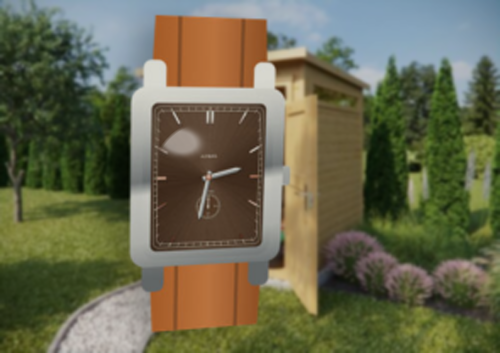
2 h 32 min
